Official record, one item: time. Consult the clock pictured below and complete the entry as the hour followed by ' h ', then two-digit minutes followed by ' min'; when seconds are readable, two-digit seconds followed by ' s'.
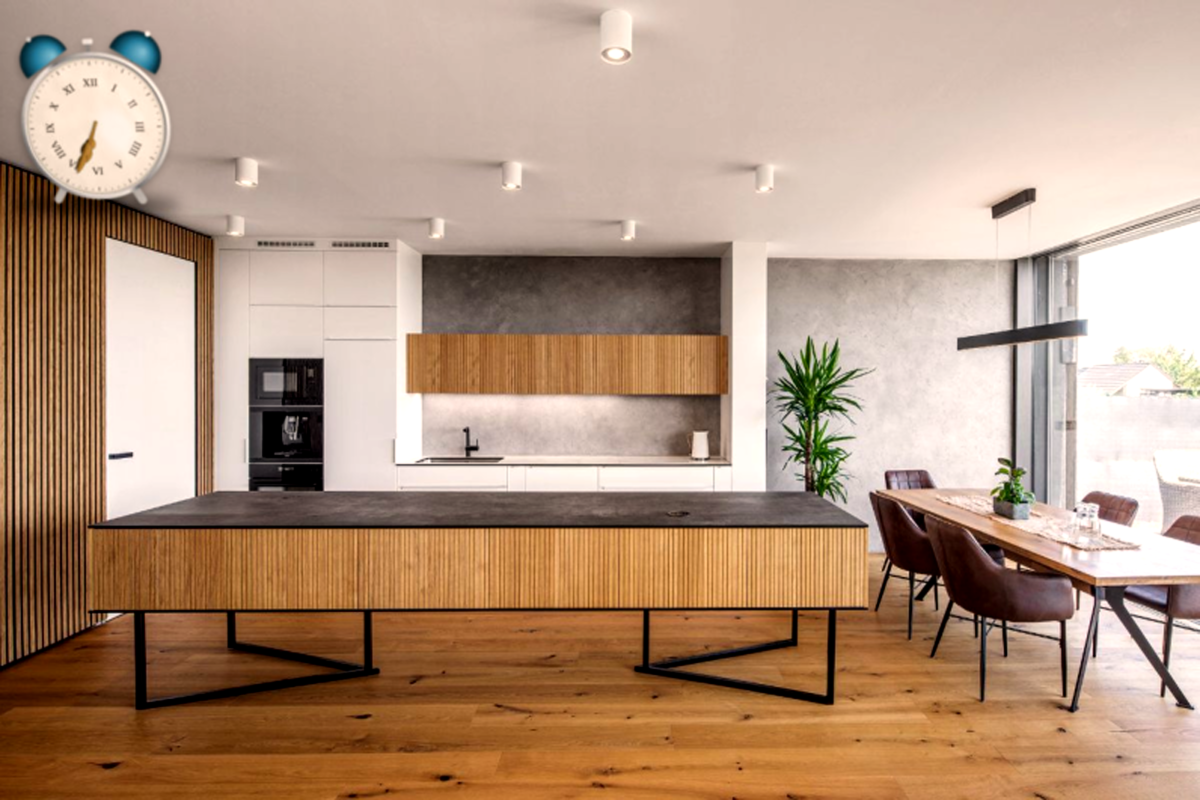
6 h 34 min
